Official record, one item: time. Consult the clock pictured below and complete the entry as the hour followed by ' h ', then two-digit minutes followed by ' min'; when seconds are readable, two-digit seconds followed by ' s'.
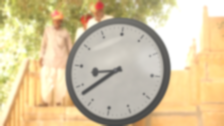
8 h 38 min
